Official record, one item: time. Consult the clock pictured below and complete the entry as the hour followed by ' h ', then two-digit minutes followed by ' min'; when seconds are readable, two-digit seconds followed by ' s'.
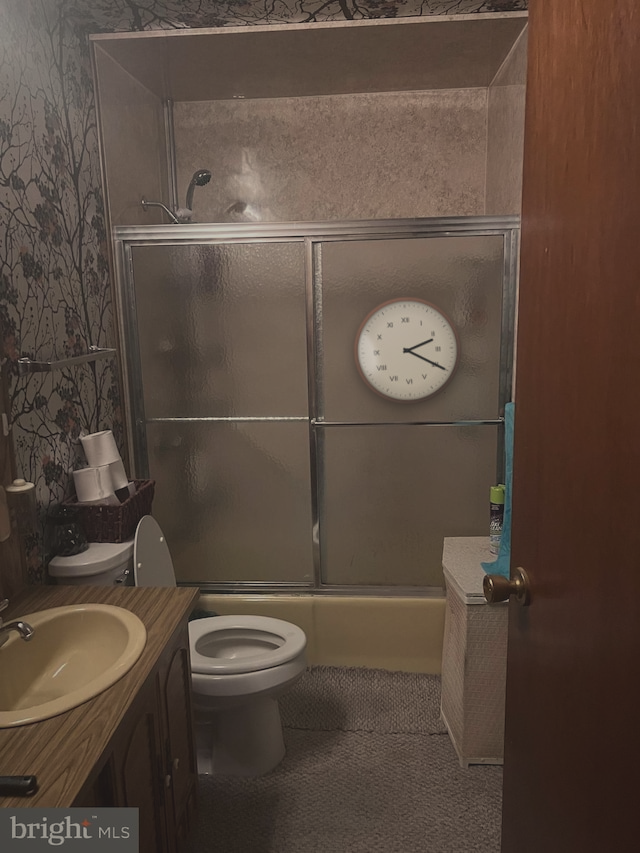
2 h 20 min
